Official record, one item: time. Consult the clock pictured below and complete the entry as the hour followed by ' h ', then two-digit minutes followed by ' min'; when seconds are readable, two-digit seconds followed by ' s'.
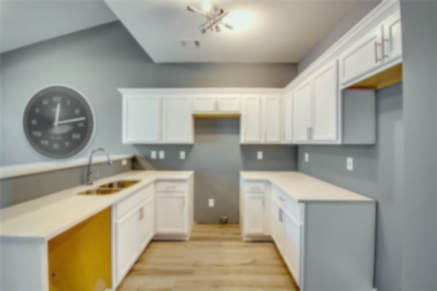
12 h 13 min
